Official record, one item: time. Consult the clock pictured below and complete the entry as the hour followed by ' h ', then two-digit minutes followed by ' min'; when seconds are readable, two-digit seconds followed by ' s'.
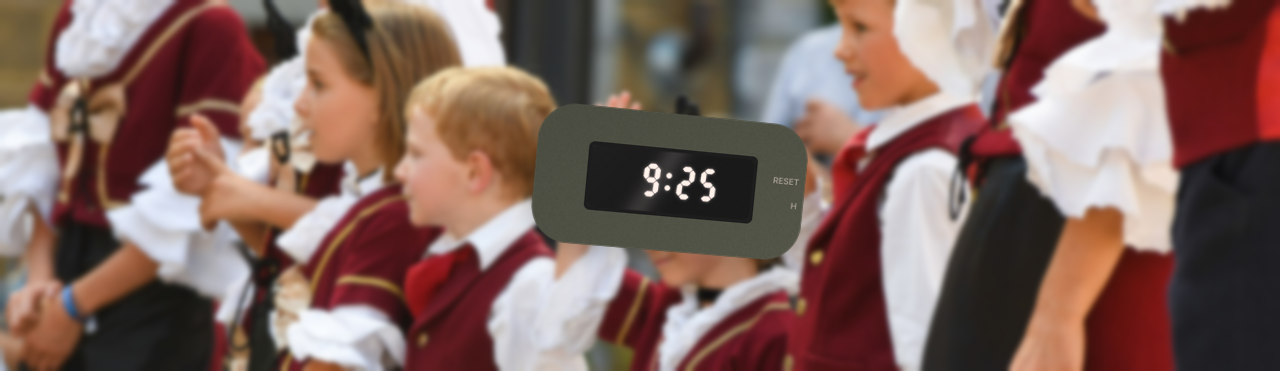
9 h 25 min
